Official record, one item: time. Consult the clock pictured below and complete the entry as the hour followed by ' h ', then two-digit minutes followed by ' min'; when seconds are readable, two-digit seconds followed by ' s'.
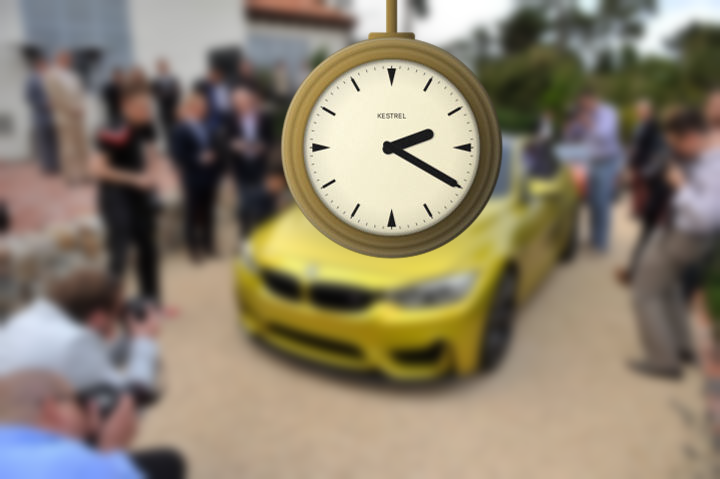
2 h 20 min
